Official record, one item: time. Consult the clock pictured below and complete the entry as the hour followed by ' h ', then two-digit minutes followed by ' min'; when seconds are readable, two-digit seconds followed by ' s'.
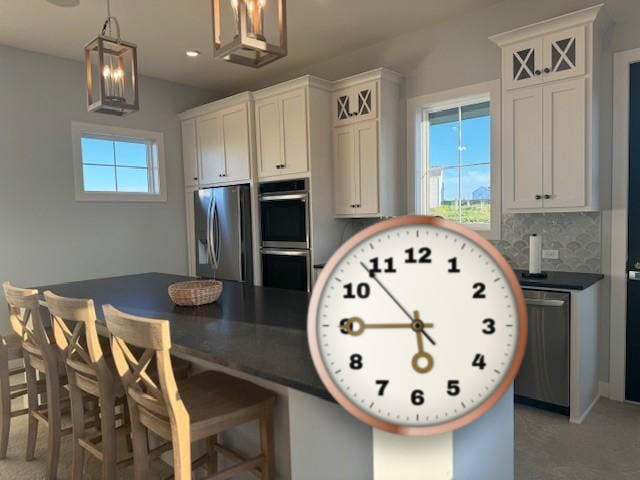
5 h 44 min 53 s
